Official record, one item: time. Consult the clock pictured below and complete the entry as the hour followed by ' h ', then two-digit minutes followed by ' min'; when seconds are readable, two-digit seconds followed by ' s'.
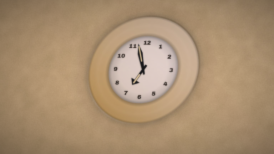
6 h 57 min
